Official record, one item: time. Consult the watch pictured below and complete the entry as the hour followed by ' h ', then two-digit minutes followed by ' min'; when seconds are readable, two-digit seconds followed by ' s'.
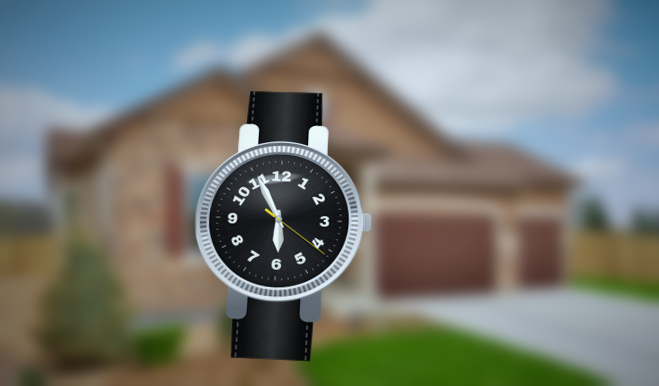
5 h 55 min 21 s
